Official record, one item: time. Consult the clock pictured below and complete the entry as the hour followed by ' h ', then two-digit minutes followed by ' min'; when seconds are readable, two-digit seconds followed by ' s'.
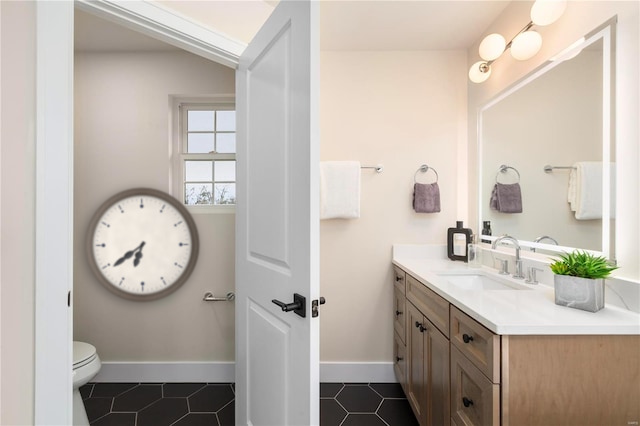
6 h 39 min
